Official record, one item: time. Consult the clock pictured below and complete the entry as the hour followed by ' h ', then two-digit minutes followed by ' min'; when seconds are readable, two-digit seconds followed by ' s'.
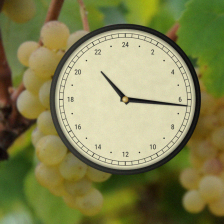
21 h 16 min
